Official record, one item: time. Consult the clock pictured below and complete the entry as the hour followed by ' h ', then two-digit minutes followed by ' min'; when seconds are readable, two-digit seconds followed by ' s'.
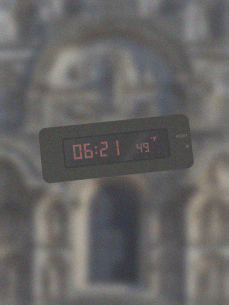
6 h 21 min
